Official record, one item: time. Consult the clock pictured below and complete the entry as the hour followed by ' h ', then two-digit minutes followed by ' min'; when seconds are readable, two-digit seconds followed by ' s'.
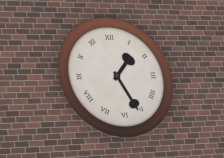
1 h 26 min
